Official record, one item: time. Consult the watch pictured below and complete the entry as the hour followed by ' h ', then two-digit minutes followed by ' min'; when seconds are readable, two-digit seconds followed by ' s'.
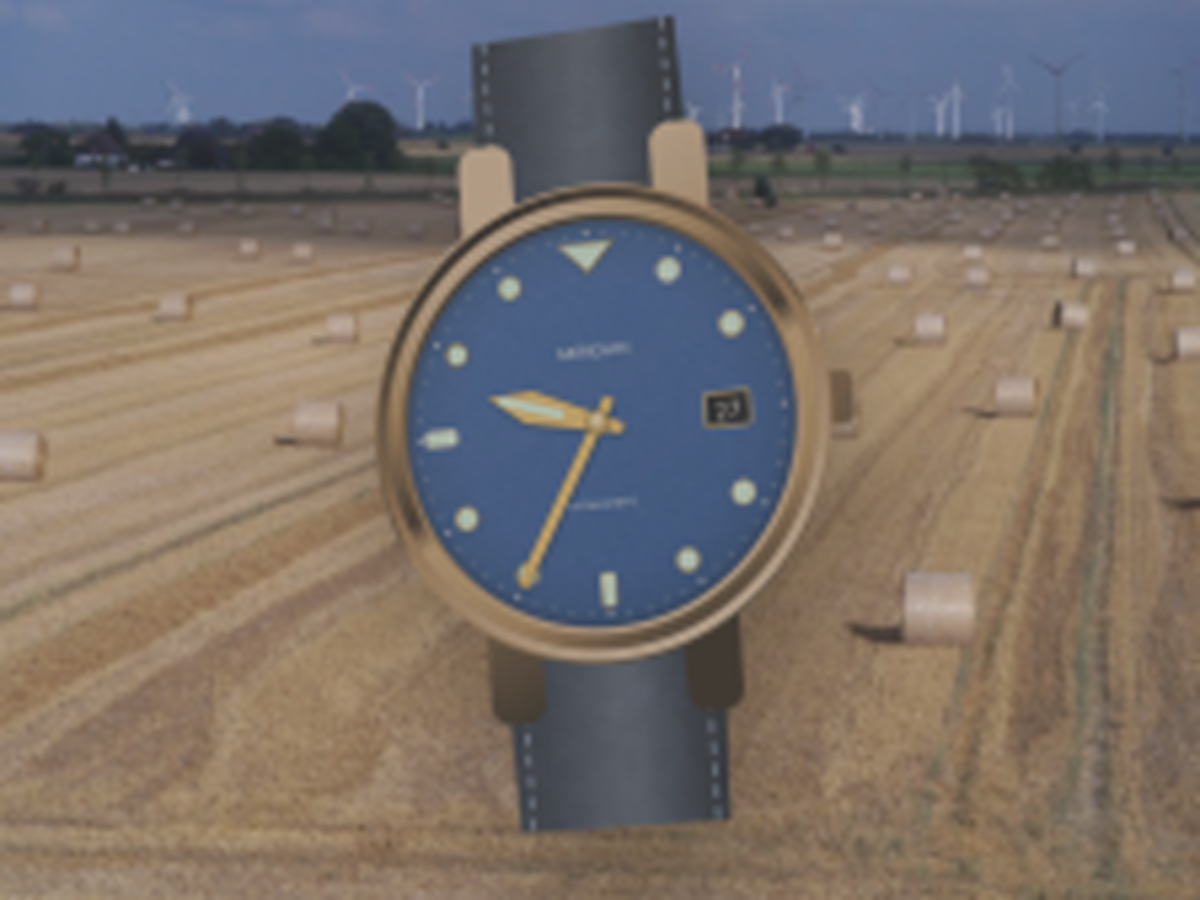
9 h 35 min
